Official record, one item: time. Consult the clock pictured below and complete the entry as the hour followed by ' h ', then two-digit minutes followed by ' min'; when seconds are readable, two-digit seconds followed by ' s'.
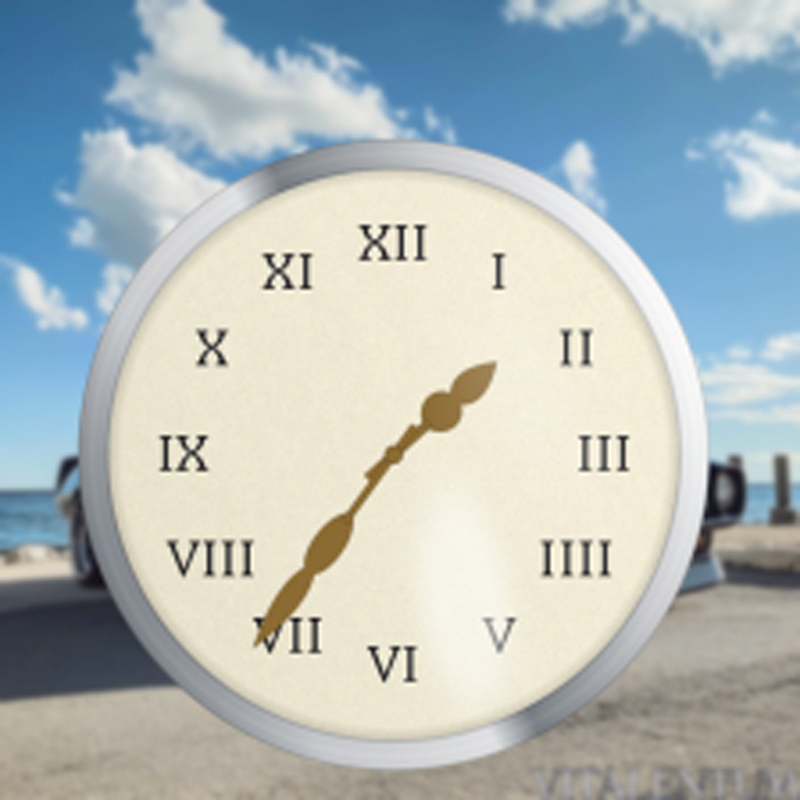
1 h 36 min
